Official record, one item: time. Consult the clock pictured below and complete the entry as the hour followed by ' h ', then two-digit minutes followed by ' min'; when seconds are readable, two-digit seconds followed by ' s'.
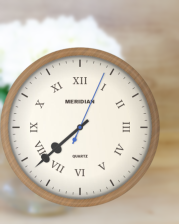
7 h 38 min 04 s
